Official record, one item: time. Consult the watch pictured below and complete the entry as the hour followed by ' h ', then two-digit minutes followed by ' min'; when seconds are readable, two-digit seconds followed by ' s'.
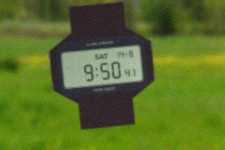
9 h 50 min
